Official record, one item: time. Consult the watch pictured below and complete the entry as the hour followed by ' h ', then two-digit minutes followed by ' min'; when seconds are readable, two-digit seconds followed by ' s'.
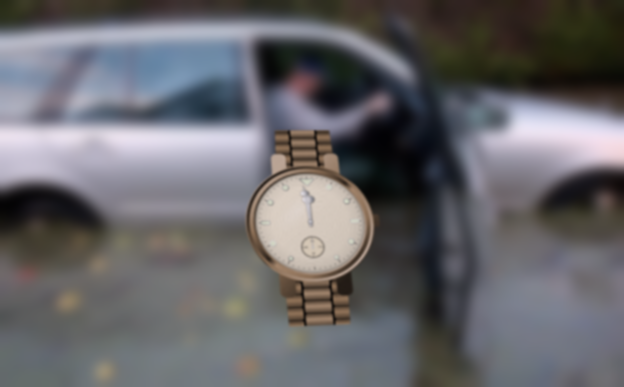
11 h 59 min
